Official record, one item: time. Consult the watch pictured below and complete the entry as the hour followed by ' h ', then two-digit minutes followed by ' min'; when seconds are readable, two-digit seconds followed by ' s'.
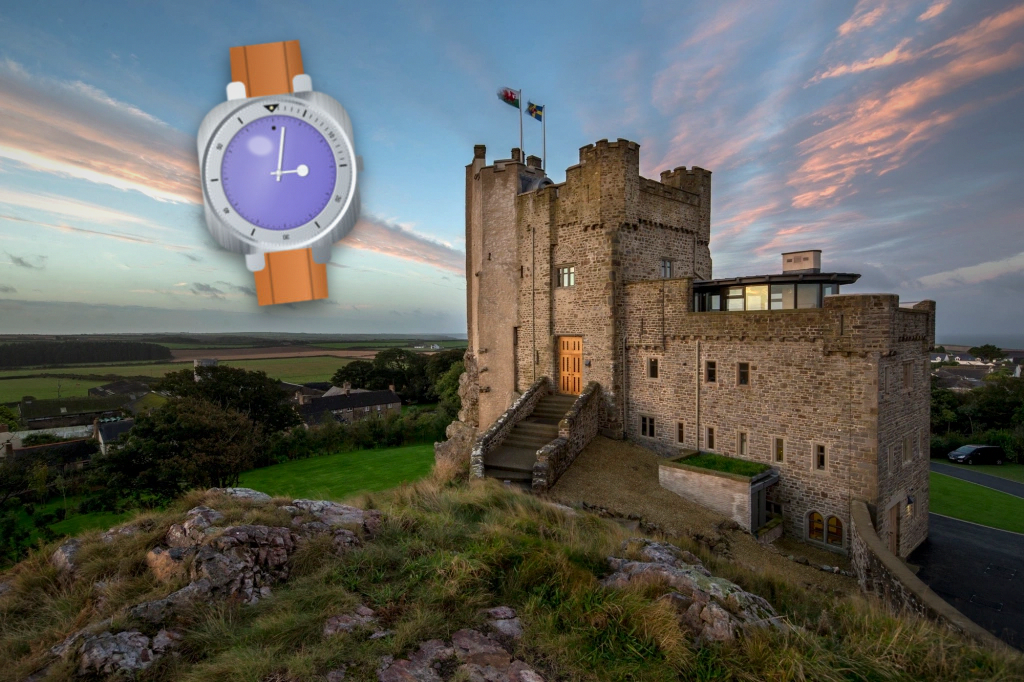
3 h 02 min
